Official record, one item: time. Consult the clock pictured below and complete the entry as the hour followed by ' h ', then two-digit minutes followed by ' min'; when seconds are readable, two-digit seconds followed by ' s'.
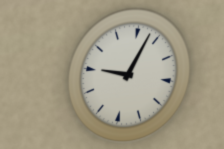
9 h 03 min
